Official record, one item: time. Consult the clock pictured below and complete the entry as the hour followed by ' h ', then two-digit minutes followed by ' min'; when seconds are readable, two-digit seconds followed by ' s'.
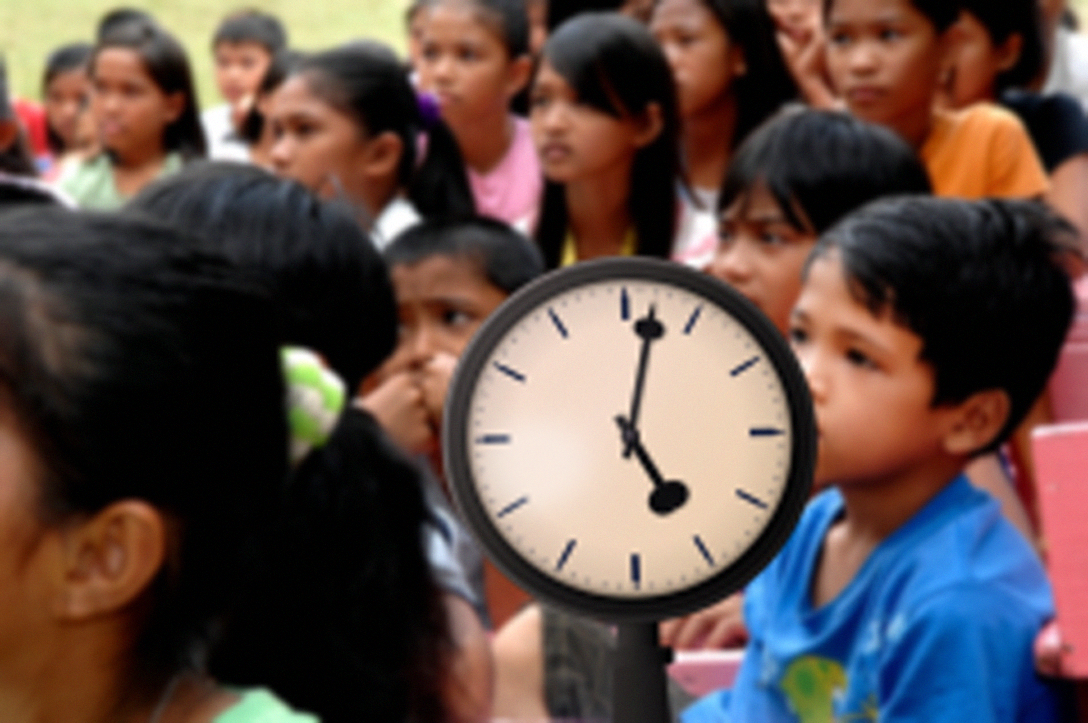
5 h 02 min
